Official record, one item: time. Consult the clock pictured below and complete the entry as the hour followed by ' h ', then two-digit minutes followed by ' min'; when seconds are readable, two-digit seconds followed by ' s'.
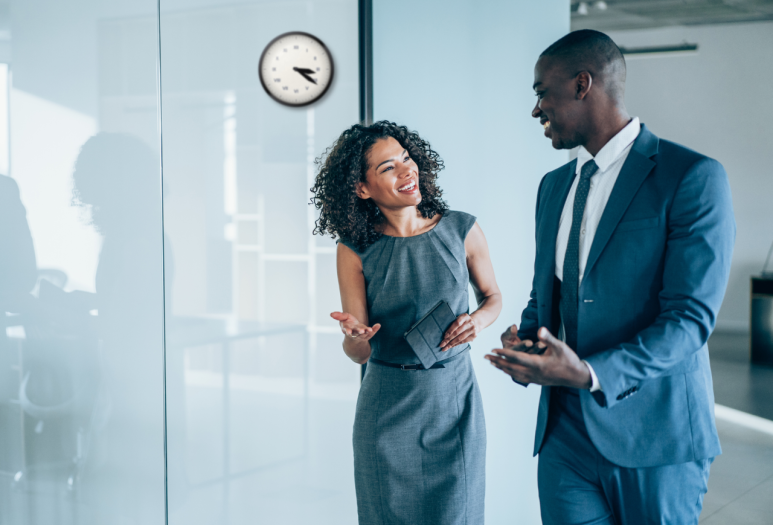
3 h 21 min
